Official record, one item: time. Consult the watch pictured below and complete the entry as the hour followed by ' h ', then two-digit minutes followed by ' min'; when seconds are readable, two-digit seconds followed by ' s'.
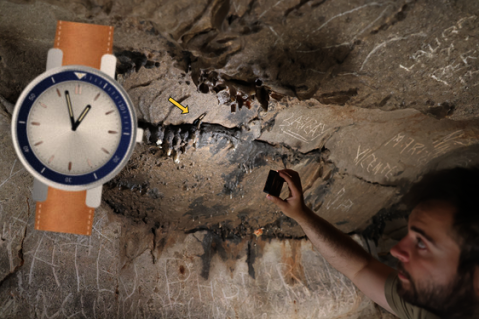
12 h 57 min
